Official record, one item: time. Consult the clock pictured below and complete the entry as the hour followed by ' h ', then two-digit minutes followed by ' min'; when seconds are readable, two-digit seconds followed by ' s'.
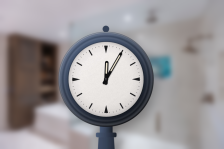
12 h 05 min
